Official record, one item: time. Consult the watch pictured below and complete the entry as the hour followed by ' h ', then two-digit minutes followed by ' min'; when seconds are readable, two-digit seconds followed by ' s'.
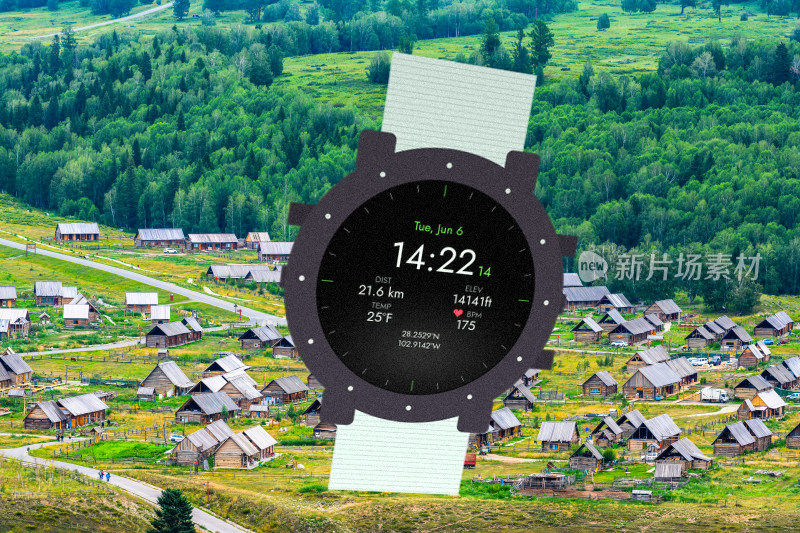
14 h 22 min 14 s
